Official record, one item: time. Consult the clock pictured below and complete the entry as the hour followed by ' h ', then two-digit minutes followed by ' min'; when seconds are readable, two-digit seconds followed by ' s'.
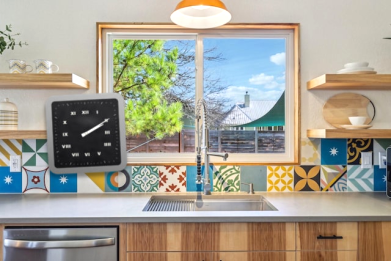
2 h 10 min
